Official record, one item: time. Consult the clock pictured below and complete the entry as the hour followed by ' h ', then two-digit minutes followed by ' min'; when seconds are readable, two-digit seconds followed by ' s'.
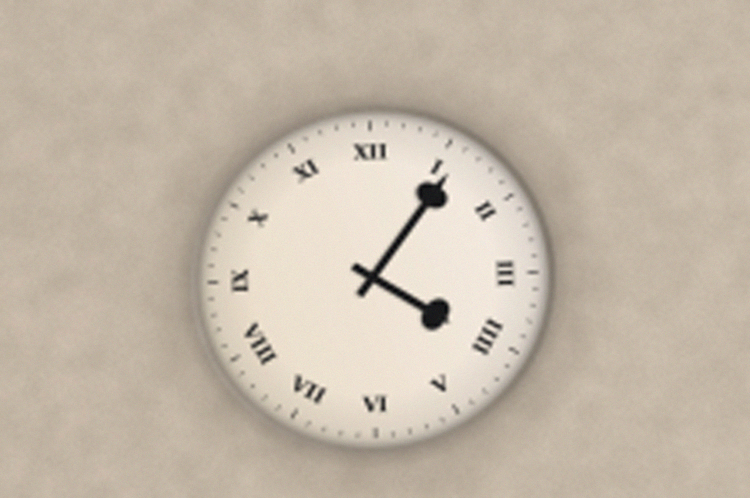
4 h 06 min
